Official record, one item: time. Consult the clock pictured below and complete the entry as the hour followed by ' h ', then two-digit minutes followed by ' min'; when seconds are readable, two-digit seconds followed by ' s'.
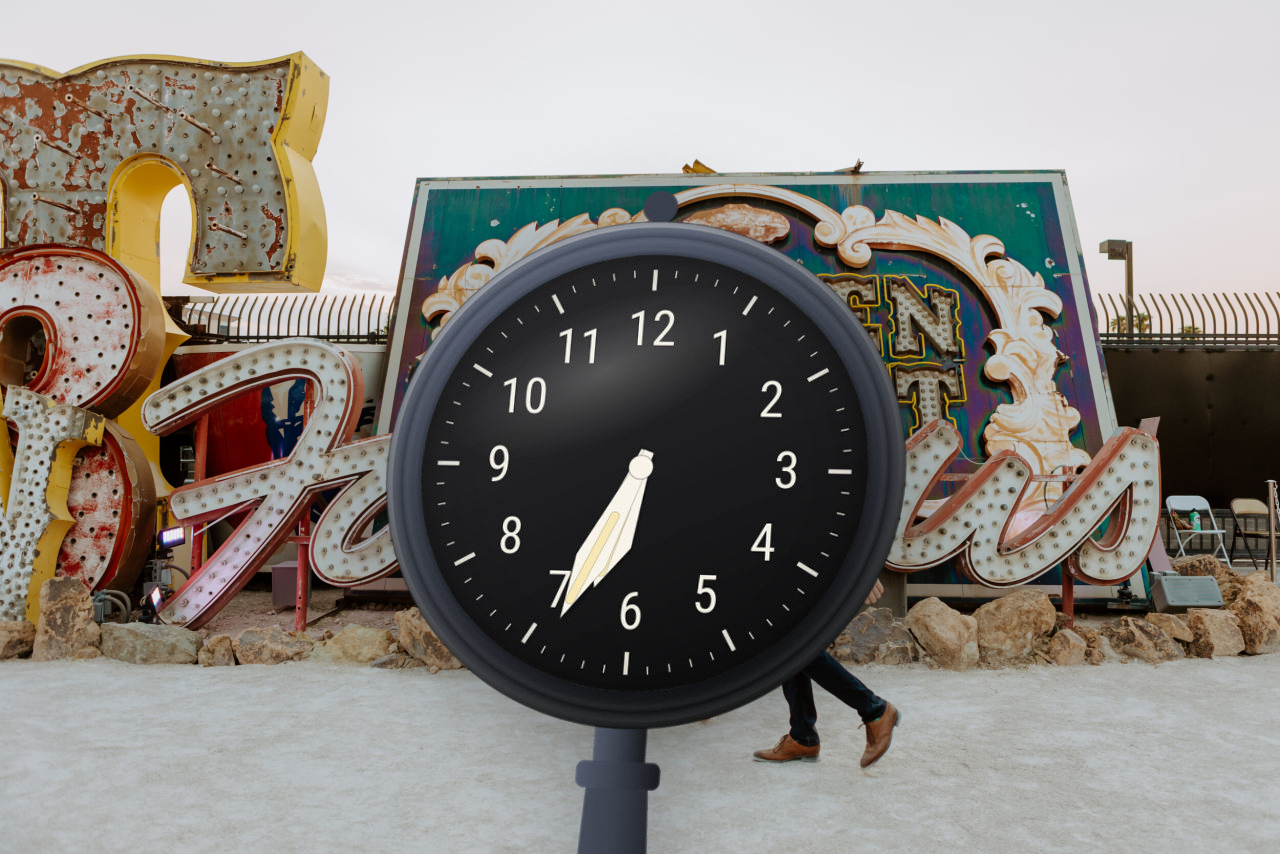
6 h 34 min
